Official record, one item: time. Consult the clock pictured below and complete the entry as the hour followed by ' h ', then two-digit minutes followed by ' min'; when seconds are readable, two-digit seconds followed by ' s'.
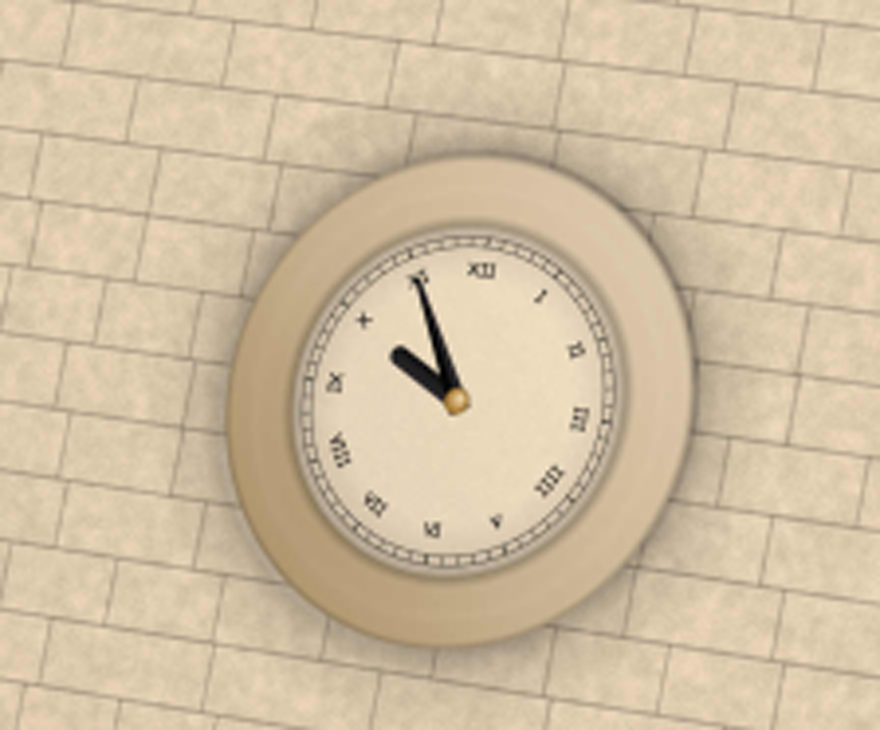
9 h 55 min
